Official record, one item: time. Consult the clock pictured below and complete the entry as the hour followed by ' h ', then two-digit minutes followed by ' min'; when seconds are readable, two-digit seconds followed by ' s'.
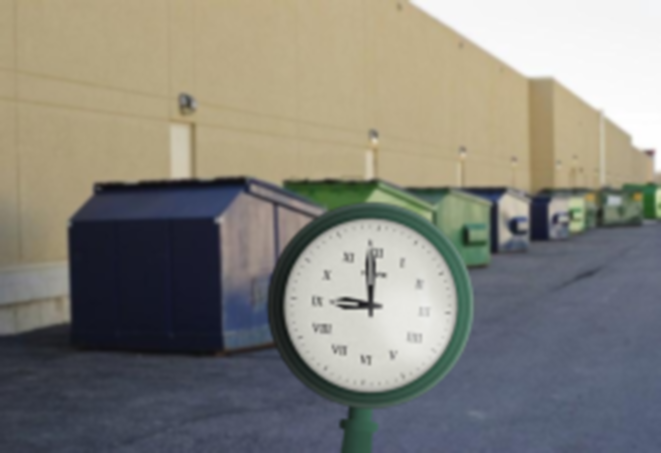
8 h 59 min
